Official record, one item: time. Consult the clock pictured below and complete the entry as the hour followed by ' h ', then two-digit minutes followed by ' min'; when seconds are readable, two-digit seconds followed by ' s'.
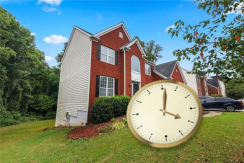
4 h 01 min
